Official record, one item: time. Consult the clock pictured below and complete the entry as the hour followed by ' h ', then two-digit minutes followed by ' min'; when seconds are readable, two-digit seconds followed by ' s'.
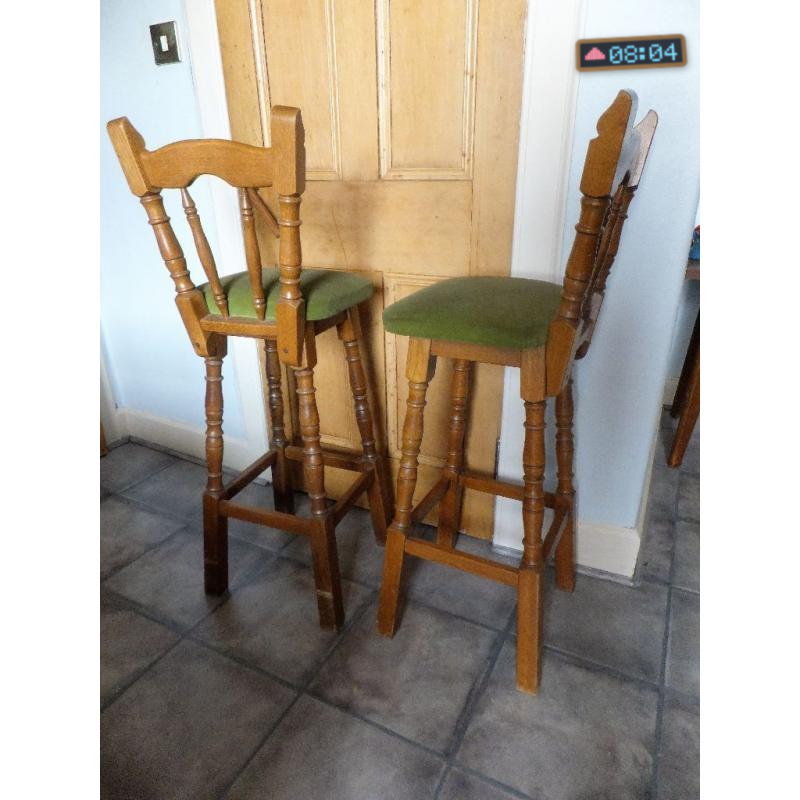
8 h 04 min
